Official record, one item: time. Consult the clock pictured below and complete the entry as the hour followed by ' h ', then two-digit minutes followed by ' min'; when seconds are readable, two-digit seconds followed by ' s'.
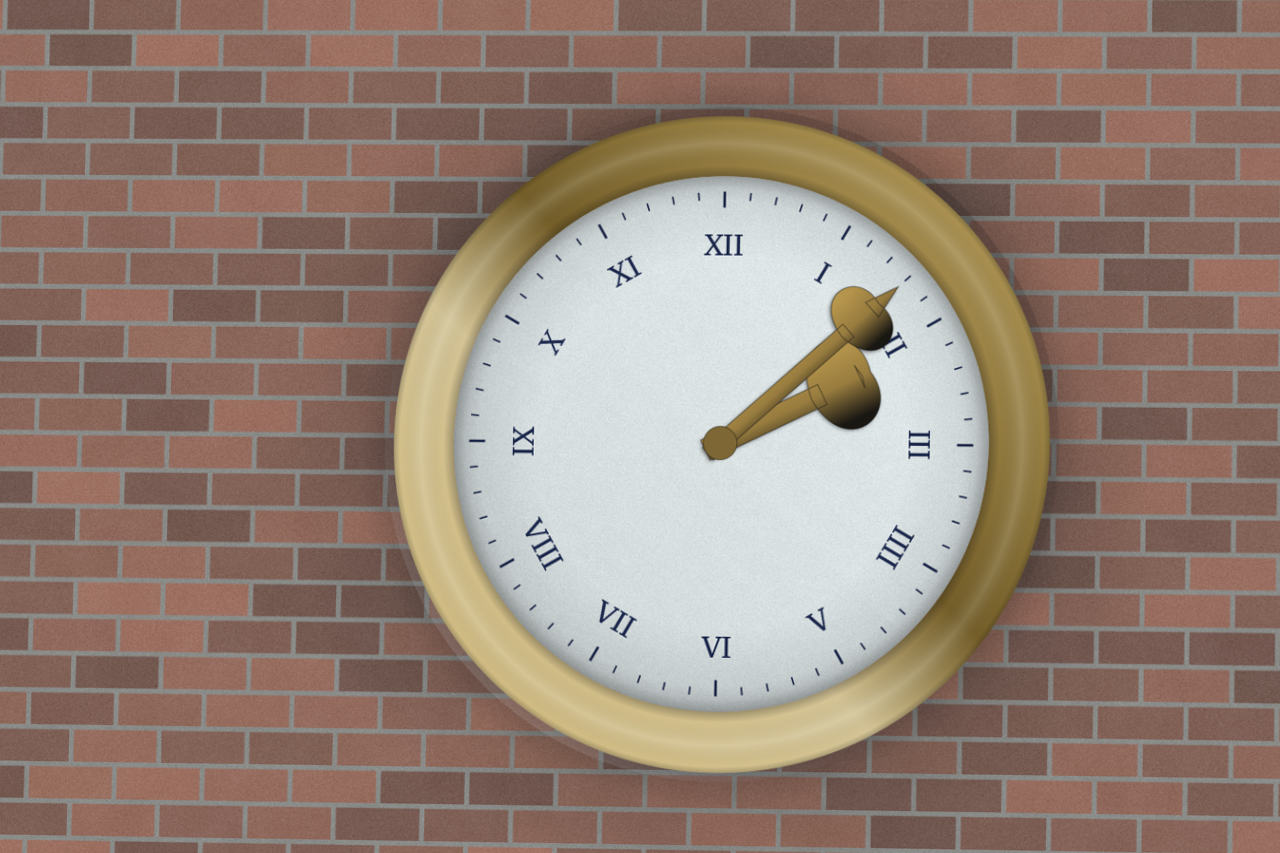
2 h 08 min
